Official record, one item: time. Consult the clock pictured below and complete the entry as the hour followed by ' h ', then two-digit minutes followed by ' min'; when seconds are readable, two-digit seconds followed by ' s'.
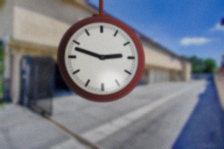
2 h 48 min
